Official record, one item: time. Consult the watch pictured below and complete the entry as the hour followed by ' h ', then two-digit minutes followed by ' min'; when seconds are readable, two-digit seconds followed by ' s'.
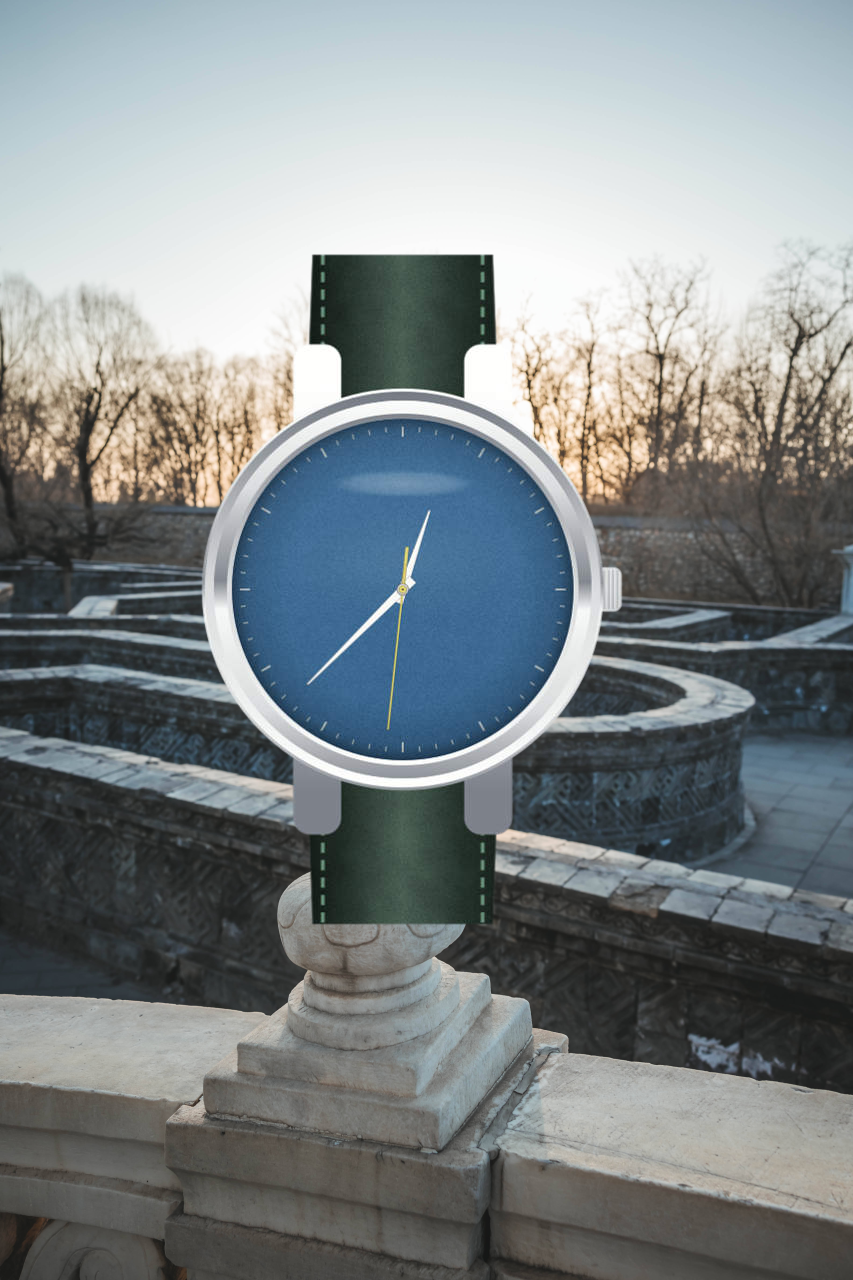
12 h 37 min 31 s
